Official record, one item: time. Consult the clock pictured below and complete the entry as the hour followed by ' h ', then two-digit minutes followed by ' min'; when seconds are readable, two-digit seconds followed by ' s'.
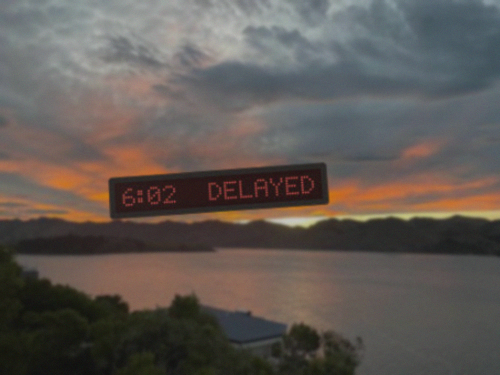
6 h 02 min
